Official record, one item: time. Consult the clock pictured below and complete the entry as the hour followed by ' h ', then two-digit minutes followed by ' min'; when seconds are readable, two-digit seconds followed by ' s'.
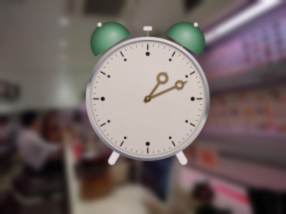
1 h 11 min
